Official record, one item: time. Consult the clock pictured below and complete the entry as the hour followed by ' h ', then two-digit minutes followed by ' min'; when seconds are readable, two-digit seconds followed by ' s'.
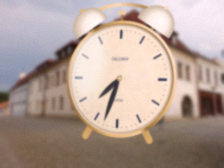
7 h 33 min
